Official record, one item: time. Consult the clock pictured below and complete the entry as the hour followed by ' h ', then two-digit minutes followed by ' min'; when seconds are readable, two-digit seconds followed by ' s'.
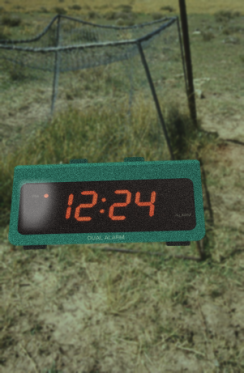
12 h 24 min
